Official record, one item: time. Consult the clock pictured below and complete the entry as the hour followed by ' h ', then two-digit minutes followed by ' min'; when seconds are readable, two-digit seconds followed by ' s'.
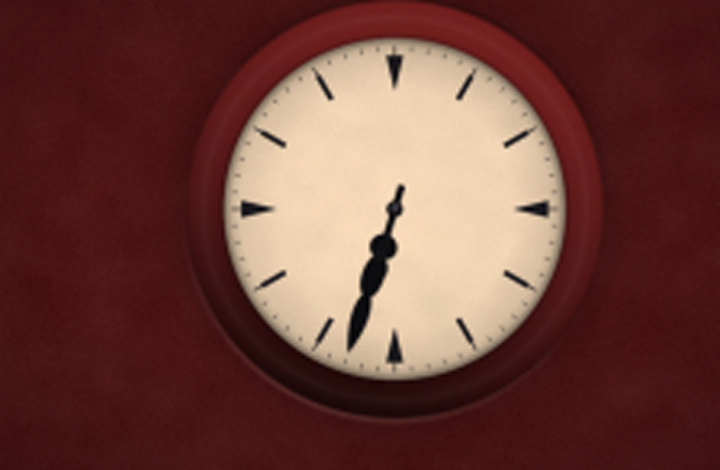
6 h 33 min
